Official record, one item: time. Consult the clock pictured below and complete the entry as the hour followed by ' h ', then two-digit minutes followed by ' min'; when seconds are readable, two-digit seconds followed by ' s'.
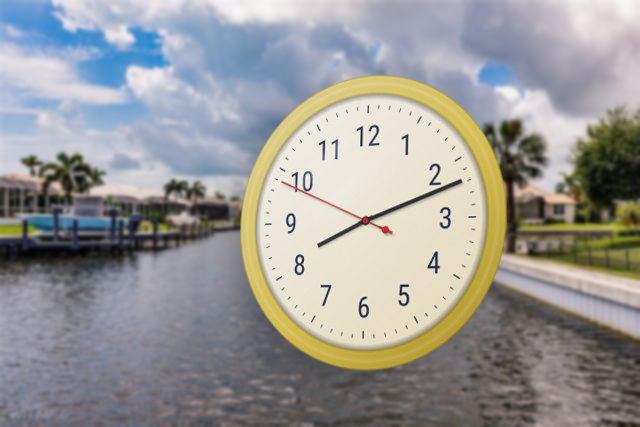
8 h 11 min 49 s
